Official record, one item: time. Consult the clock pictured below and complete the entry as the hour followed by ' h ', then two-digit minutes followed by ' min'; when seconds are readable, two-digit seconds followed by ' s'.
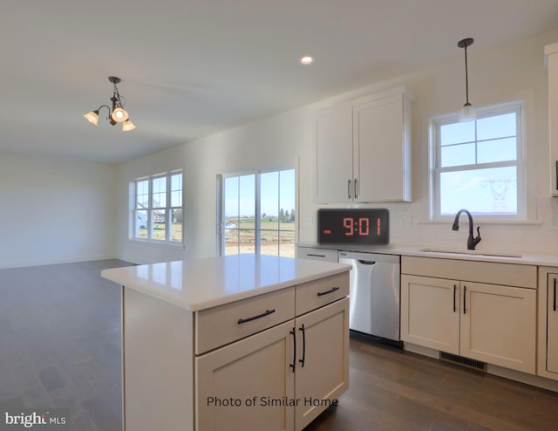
9 h 01 min
